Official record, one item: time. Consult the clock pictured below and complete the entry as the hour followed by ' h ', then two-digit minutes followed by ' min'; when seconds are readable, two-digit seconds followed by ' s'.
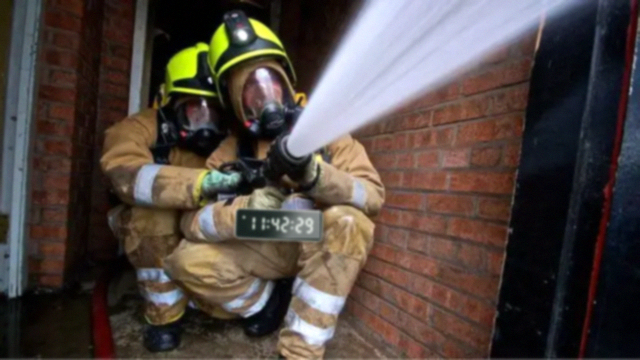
11 h 42 min 29 s
